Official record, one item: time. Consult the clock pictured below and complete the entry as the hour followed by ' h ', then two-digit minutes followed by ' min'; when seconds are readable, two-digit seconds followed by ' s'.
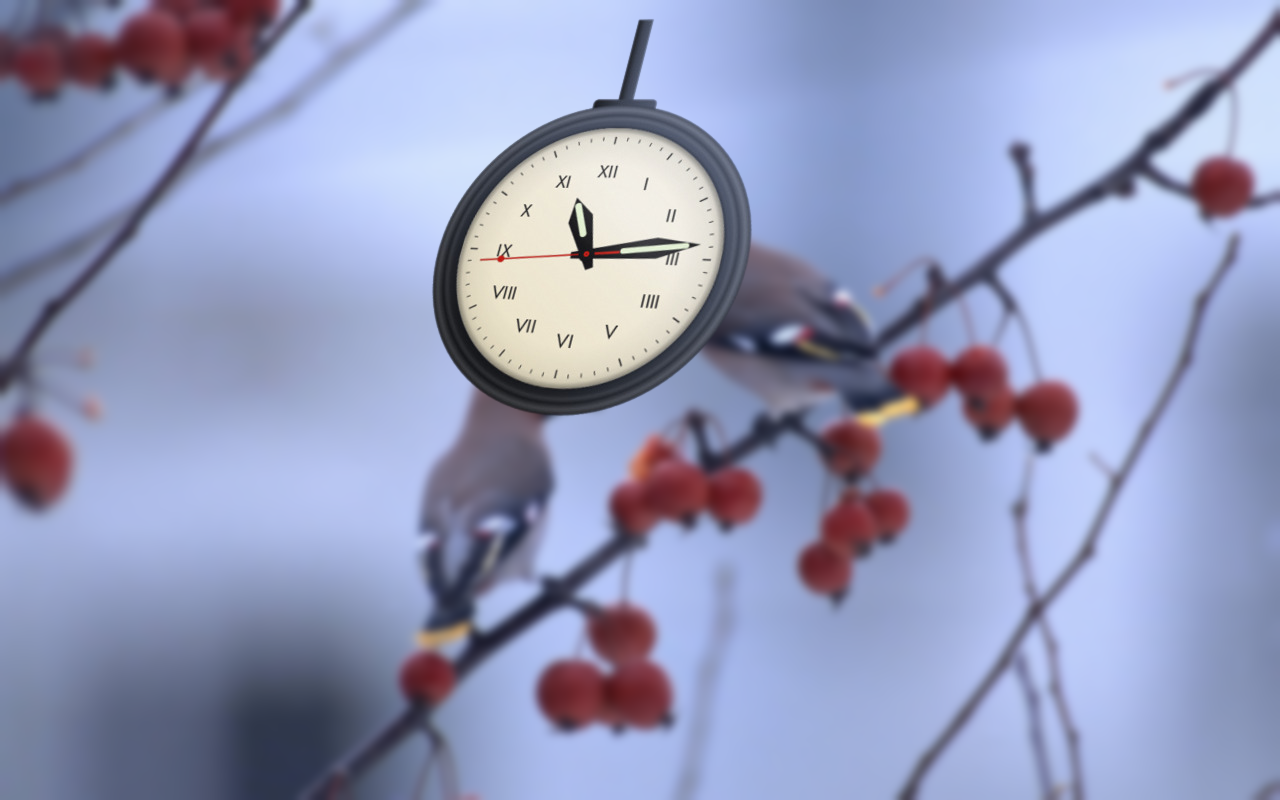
11 h 13 min 44 s
